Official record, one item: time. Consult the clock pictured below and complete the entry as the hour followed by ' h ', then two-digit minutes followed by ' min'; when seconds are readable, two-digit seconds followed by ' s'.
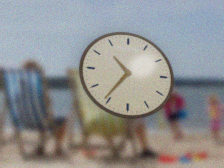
10 h 36 min
